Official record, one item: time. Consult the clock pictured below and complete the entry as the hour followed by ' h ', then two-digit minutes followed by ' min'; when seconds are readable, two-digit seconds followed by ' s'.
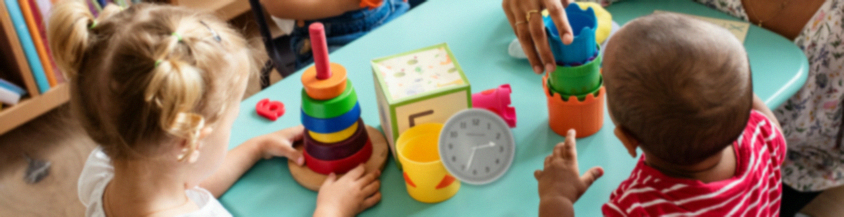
2 h 33 min
